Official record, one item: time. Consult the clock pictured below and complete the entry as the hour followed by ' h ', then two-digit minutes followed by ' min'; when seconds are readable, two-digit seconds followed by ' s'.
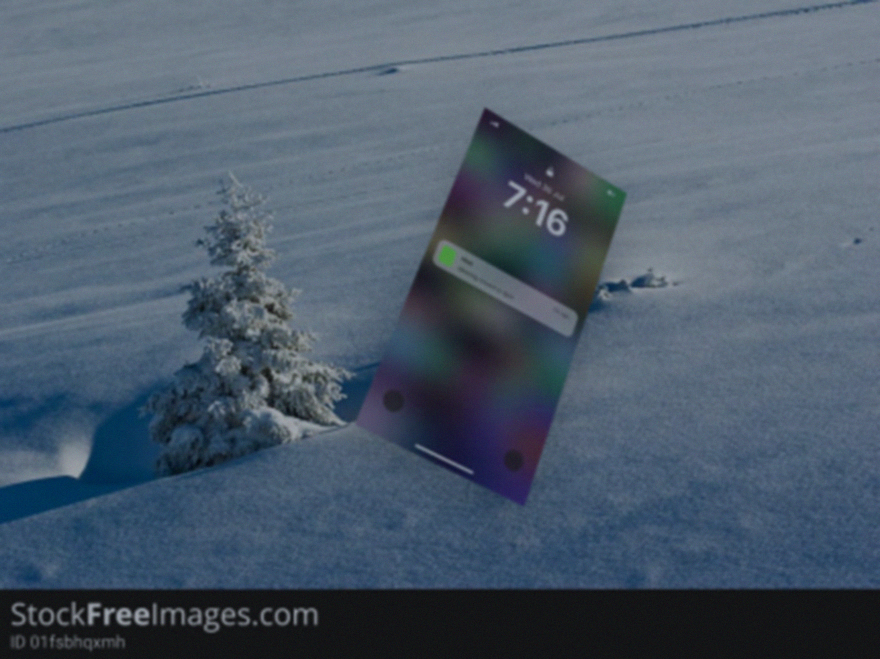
7 h 16 min
